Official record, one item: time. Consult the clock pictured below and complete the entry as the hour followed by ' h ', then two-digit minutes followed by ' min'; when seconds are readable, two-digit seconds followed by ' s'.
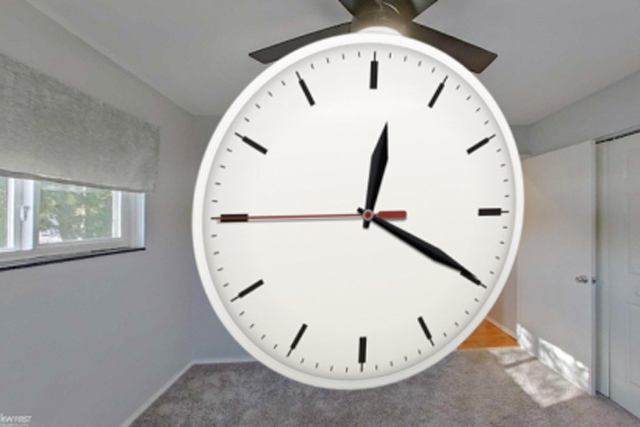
12 h 19 min 45 s
